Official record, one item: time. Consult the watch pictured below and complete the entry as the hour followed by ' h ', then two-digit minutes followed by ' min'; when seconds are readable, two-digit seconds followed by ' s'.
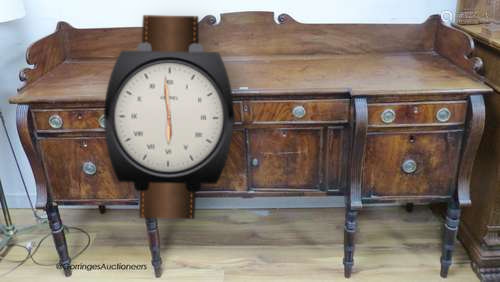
5 h 59 min
